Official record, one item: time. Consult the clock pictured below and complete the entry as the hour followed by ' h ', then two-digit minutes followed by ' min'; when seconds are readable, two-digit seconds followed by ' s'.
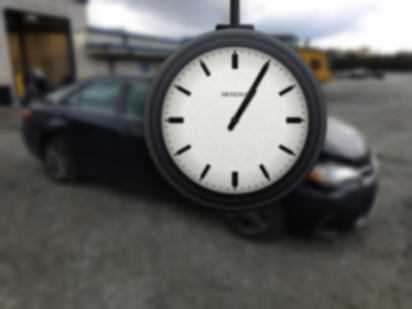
1 h 05 min
